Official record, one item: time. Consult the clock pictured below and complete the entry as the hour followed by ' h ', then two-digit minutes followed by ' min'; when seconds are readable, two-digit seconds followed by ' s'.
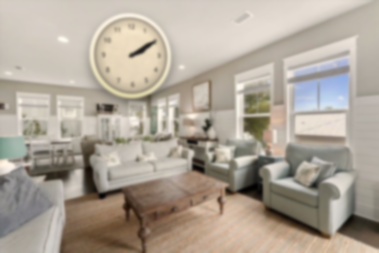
2 h 10 min
